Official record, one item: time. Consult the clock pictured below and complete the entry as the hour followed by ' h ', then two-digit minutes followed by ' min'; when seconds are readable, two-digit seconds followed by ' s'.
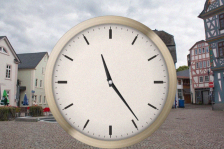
11 h 24 min
